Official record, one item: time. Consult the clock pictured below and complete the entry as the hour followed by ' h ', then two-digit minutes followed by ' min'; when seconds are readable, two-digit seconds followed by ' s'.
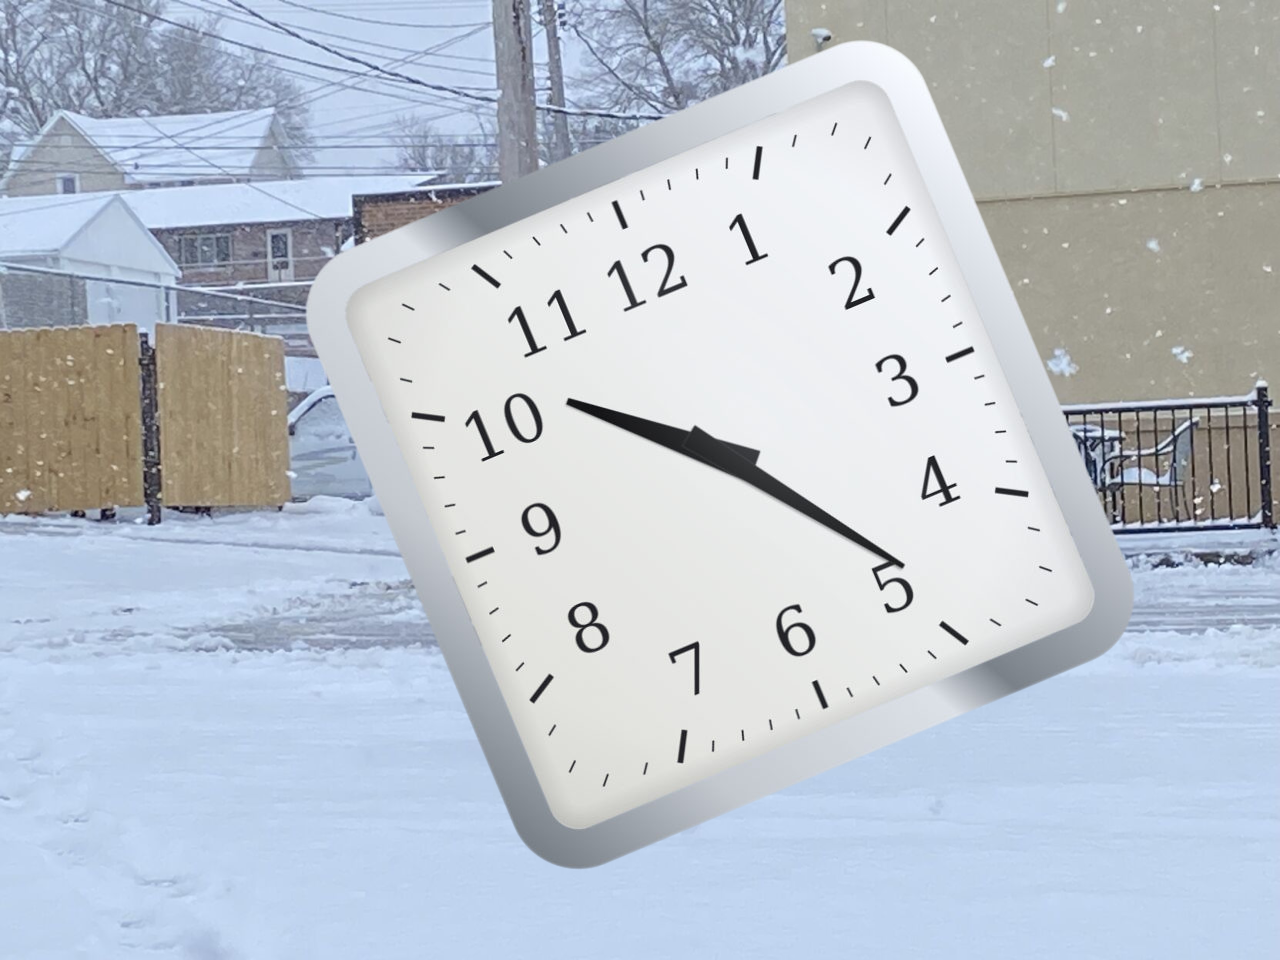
10 h 24 min
